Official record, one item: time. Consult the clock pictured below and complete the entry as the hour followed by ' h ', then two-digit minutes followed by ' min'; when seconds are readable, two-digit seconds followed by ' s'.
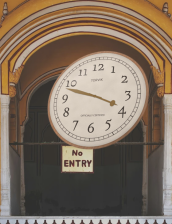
3 h 48 min
